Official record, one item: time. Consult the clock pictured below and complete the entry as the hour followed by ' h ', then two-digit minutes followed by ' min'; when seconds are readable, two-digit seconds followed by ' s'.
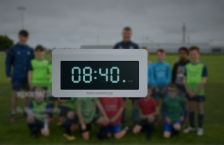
8 h 40 min
